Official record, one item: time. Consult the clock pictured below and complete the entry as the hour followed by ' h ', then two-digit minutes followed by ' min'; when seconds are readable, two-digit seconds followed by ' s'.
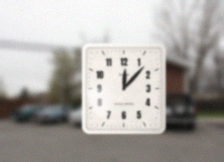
12 h 07 min
